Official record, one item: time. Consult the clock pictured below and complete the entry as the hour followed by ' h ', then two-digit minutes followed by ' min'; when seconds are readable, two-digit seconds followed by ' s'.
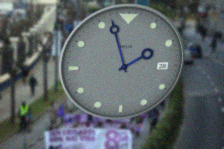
1 h 57 min
